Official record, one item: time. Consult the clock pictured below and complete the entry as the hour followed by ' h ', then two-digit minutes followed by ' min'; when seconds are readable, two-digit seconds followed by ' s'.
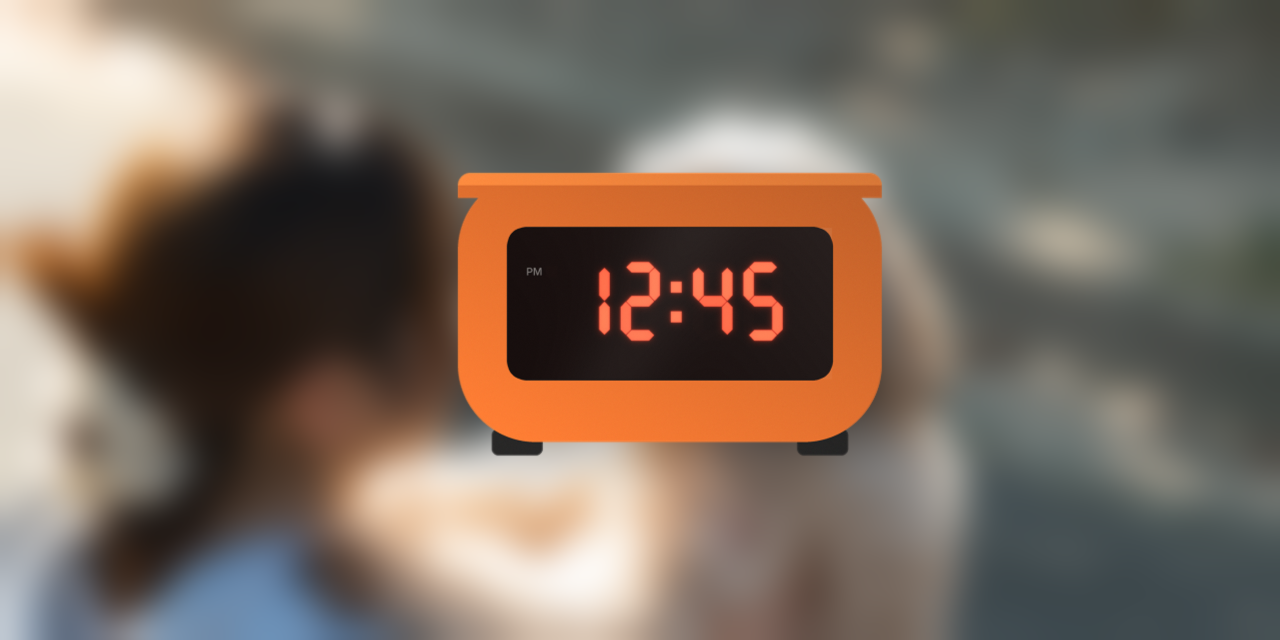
12 h 45 min
